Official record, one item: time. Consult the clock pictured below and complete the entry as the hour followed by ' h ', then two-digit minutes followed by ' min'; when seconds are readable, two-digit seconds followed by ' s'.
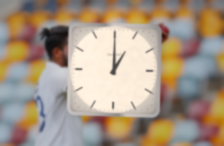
1 h 00 min
